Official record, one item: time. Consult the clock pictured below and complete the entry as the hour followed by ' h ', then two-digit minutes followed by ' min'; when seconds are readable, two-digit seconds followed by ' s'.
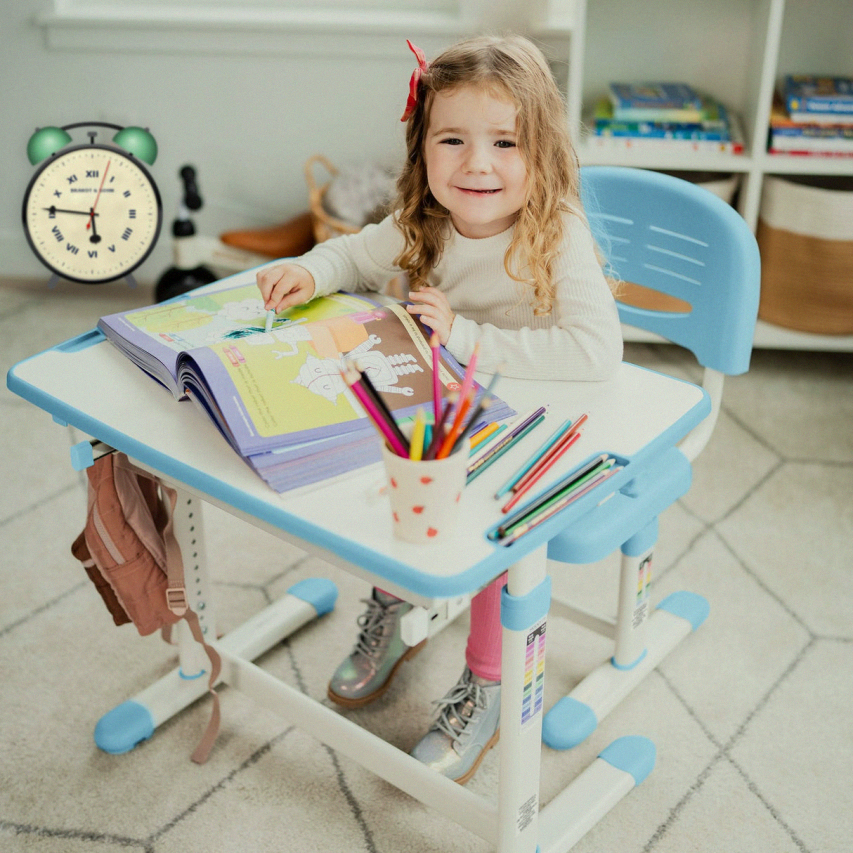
5 h 46 min 03 s
